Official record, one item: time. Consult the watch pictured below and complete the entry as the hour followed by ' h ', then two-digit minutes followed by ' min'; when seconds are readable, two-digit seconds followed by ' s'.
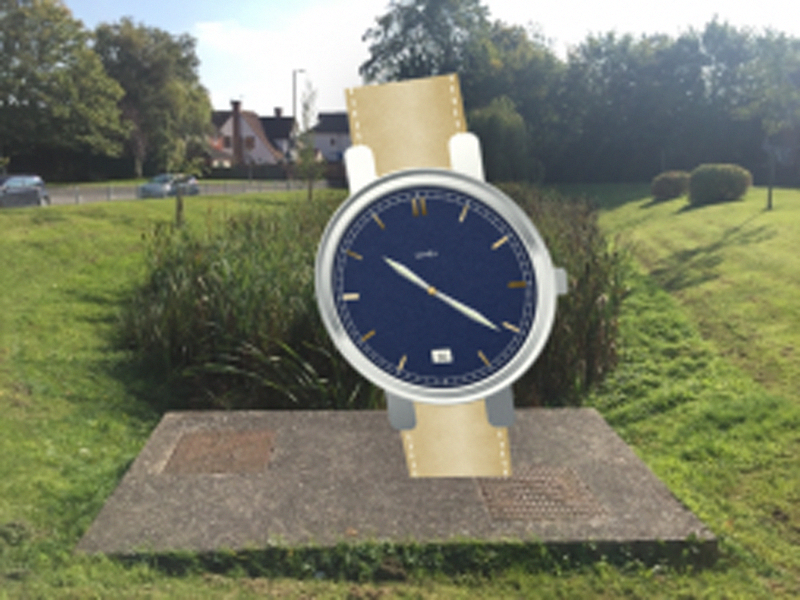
10 h 21 min
